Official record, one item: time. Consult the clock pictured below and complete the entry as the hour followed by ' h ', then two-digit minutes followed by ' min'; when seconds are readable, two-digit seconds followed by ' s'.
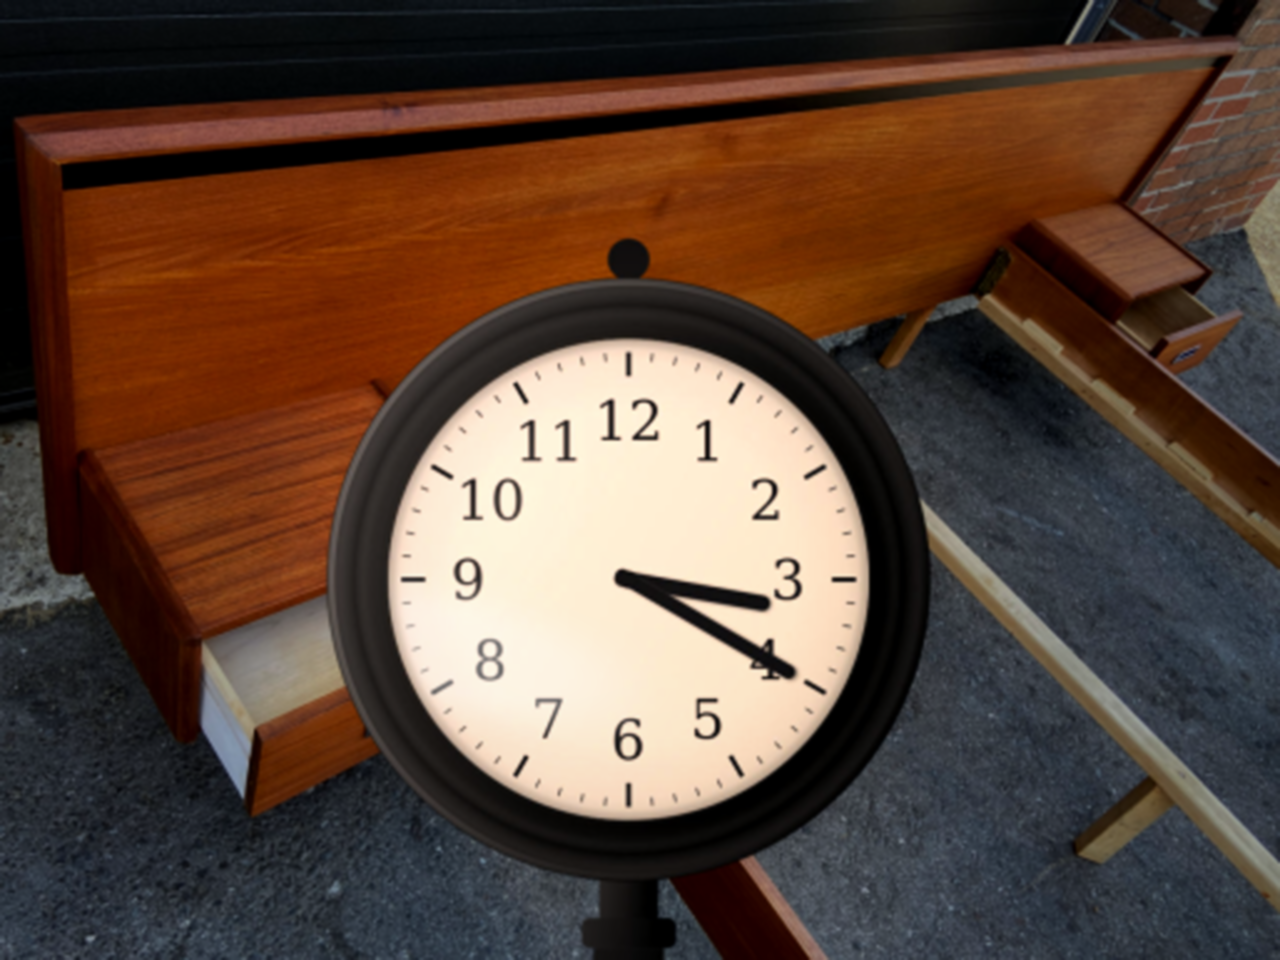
3 h 20 min
